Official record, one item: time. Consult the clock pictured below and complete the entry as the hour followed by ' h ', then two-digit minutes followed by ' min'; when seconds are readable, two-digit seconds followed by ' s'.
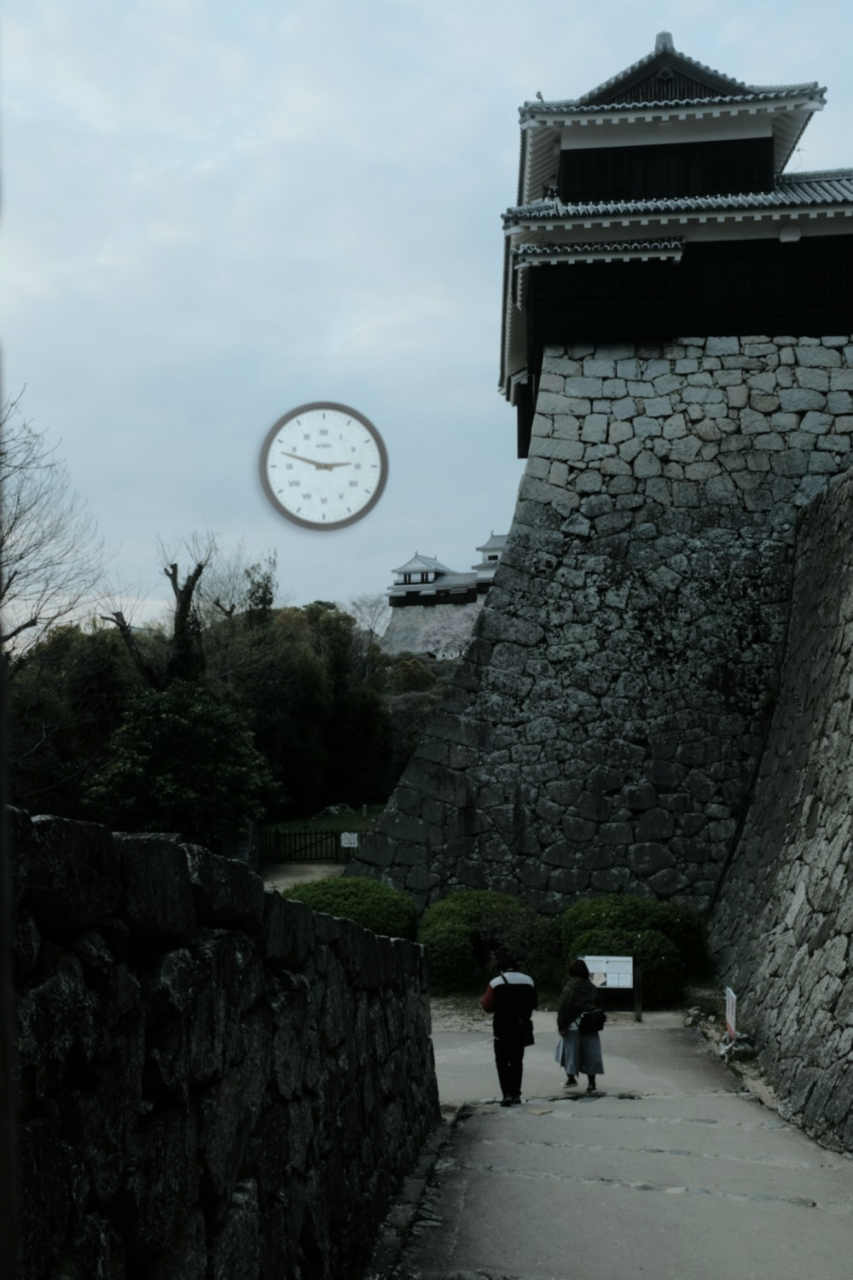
2 h 48 min
